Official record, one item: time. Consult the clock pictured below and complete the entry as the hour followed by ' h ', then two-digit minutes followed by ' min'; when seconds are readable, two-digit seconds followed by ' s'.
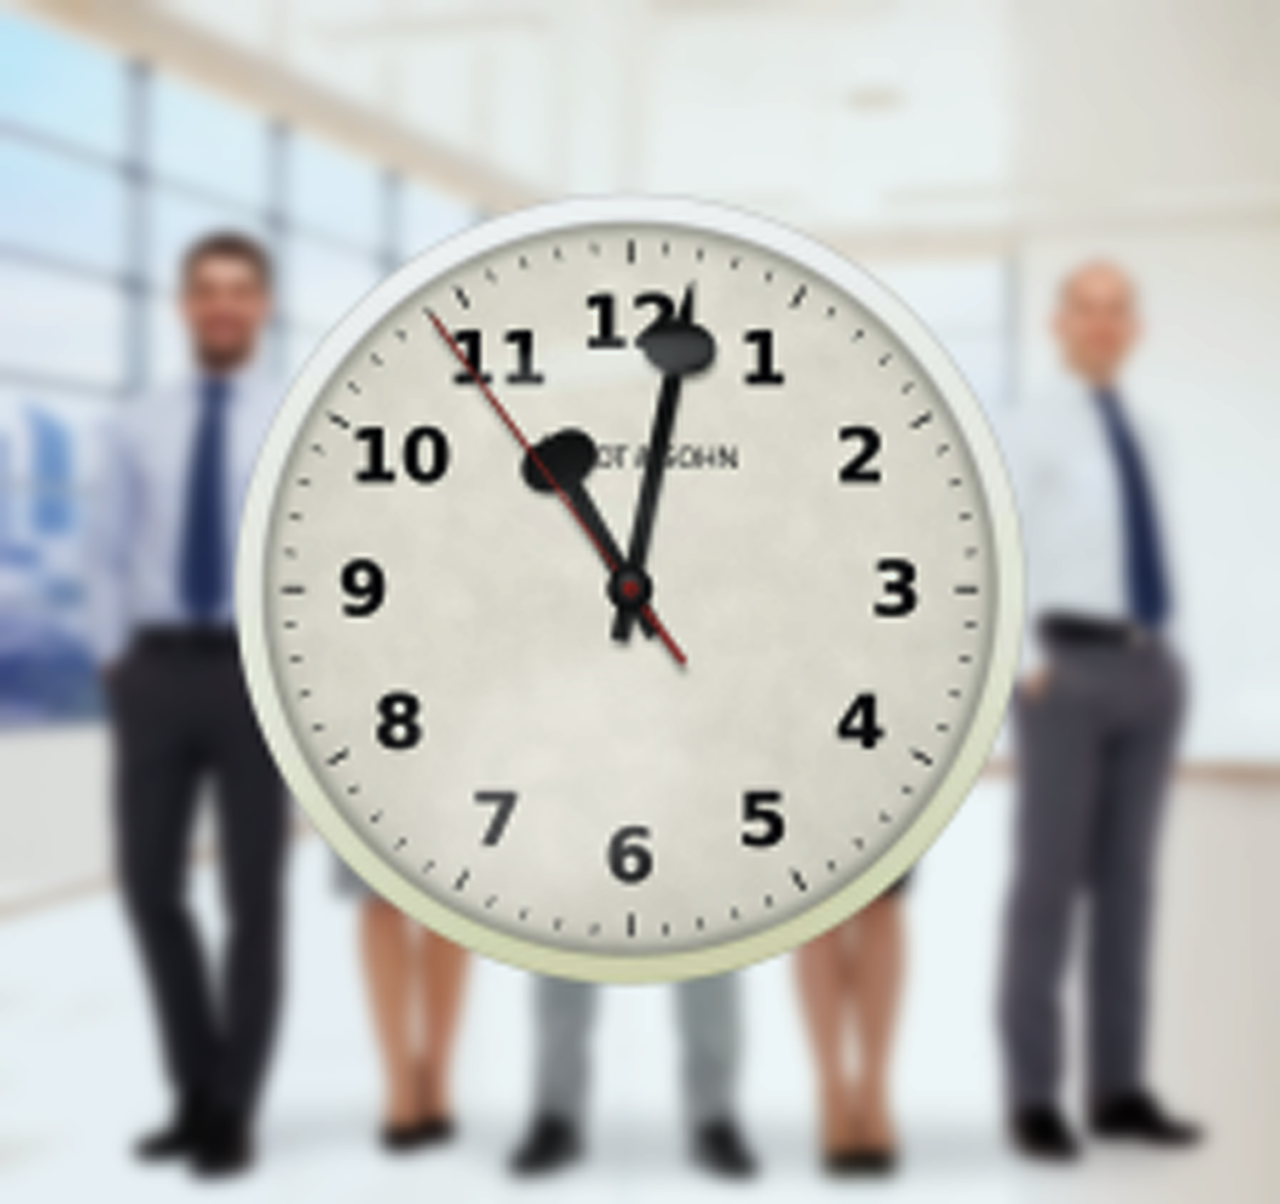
11 h 01 min 54 s
